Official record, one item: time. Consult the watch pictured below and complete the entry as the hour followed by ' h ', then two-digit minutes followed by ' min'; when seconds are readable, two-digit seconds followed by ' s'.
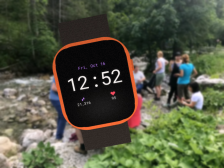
12 h 52 min
